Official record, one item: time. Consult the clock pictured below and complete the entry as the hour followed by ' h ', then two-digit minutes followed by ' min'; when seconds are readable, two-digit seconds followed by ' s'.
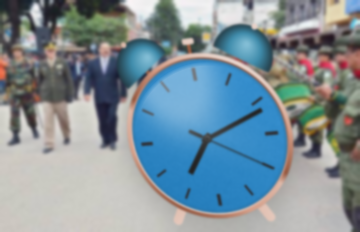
7 h 11 min 20 s
